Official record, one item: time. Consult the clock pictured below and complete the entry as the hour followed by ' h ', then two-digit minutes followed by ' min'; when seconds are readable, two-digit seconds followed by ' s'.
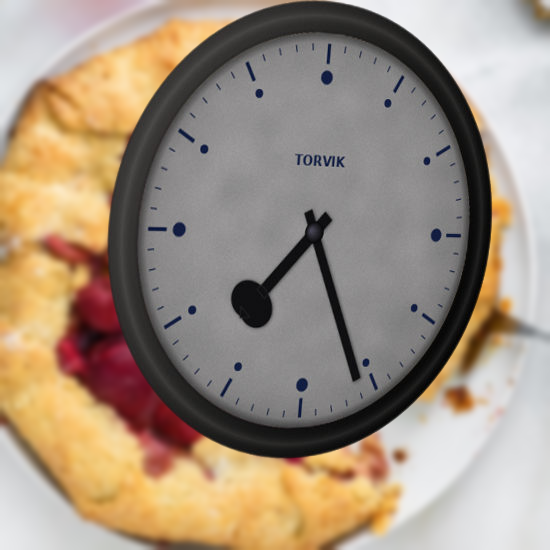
7 h 26 min
